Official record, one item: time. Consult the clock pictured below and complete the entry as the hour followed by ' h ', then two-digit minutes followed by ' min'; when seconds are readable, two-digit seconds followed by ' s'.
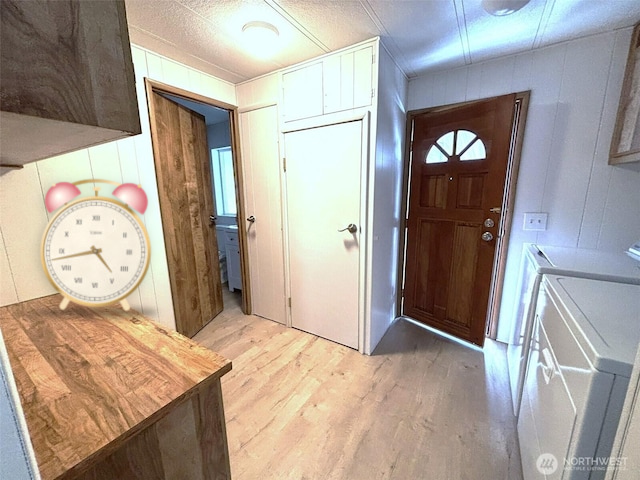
4 h 43 min
